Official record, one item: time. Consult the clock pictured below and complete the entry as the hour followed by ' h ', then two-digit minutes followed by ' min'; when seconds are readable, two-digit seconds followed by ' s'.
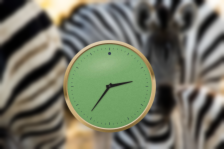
2 h 36 min
